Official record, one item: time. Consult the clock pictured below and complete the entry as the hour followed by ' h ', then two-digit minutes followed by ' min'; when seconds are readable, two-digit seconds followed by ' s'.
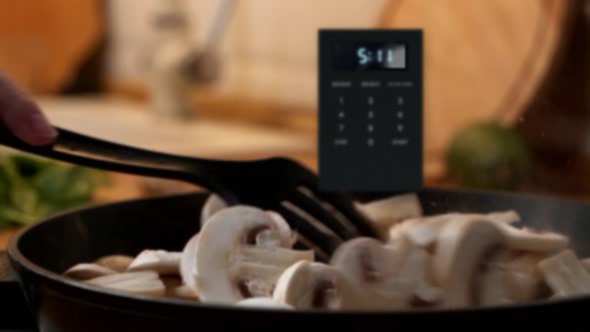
5 h 11 min
